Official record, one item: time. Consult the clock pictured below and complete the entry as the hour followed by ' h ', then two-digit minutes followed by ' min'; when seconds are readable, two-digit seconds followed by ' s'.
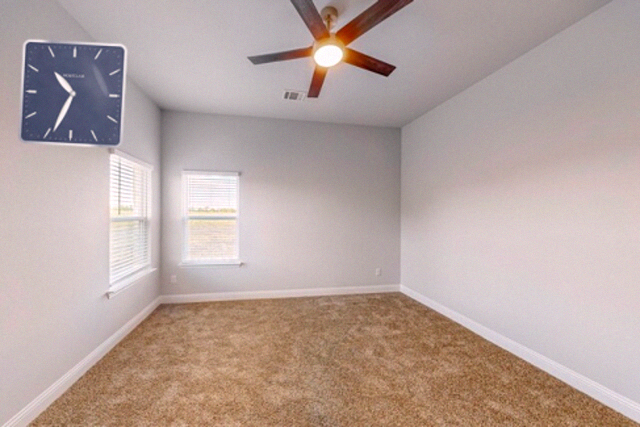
10 h 34 min
